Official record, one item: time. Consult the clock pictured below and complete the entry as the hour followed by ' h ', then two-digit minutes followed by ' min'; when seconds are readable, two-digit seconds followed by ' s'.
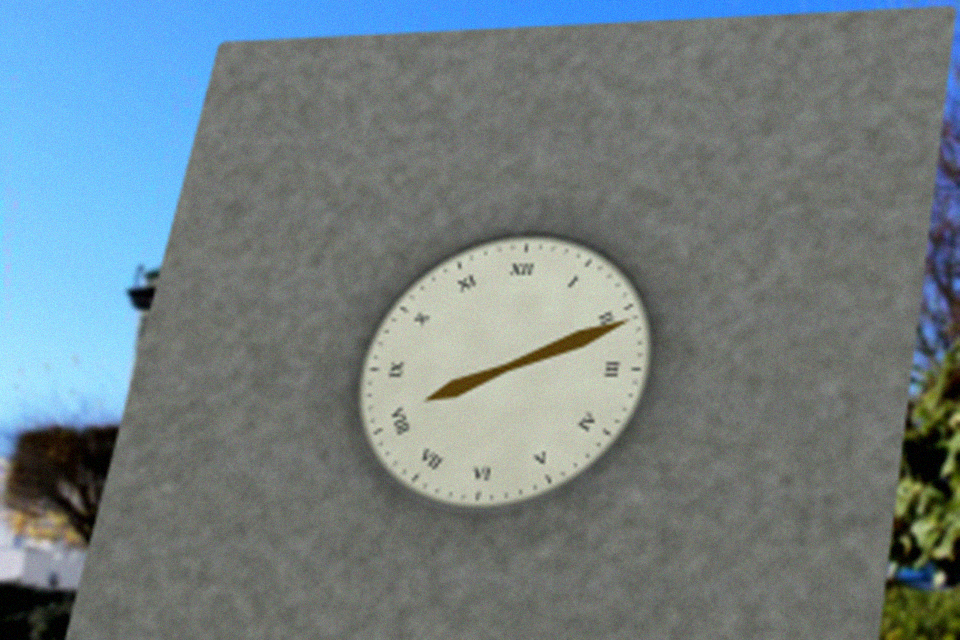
8 h 11 min
